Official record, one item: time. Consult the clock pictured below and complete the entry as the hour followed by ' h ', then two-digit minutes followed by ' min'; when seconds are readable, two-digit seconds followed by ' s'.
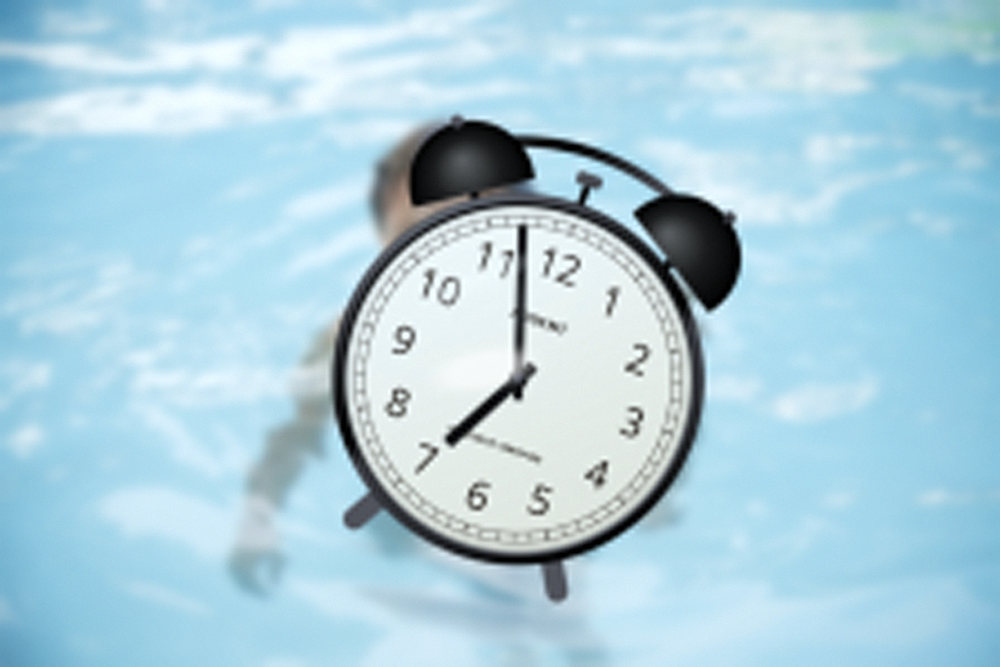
6 h 57 min
